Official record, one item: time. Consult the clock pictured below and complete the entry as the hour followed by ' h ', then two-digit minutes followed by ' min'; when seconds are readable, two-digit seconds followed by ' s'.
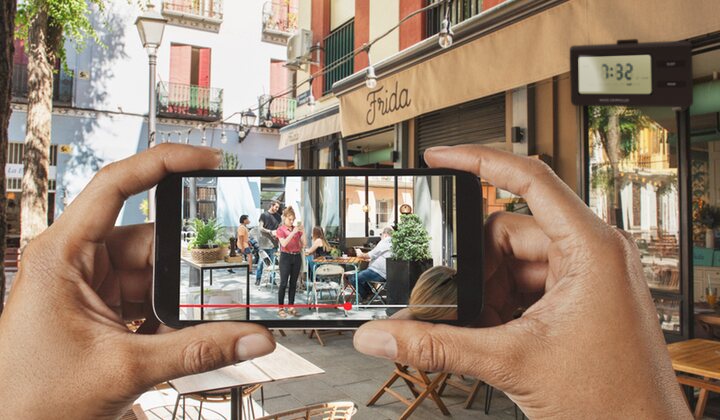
7 h 32 min
